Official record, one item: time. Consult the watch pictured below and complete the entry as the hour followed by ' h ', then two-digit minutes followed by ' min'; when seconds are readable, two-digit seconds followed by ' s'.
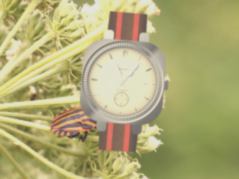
11 h 06 min
